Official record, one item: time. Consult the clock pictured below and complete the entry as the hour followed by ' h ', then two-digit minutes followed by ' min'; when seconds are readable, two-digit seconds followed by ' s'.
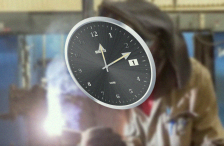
12 h 12 min
